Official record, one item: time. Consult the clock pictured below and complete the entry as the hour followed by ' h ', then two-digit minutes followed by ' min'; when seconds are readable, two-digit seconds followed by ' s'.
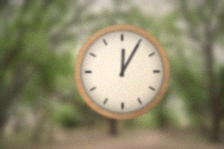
12 h 05 min
